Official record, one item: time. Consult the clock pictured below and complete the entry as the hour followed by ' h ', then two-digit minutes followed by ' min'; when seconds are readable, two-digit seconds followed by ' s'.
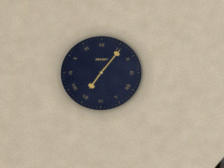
7 h 06 min
